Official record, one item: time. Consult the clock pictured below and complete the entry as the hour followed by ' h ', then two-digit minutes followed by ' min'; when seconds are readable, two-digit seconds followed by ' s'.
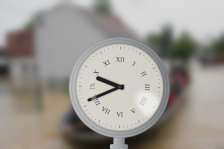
9 h 41 min
